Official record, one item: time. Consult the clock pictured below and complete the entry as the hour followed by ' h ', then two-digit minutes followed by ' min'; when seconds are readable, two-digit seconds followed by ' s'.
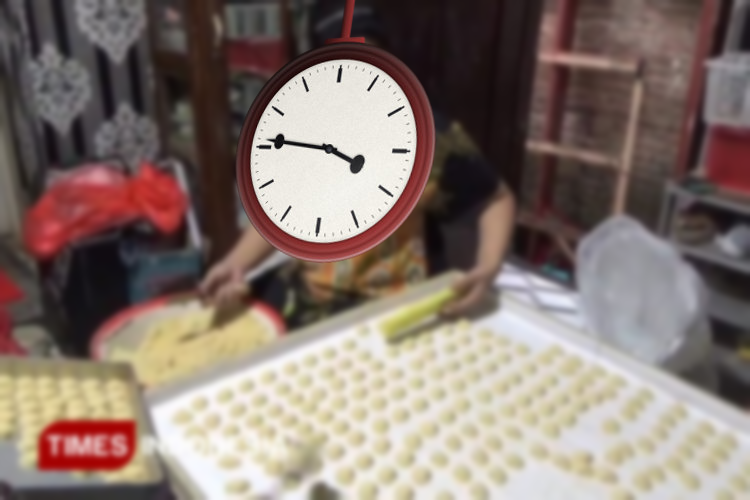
3 h 46 min
